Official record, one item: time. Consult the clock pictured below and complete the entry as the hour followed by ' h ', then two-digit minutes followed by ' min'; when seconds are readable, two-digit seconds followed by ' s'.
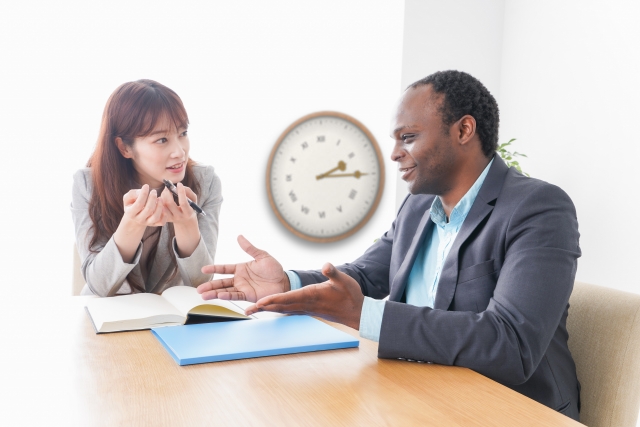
2 h 15 min
